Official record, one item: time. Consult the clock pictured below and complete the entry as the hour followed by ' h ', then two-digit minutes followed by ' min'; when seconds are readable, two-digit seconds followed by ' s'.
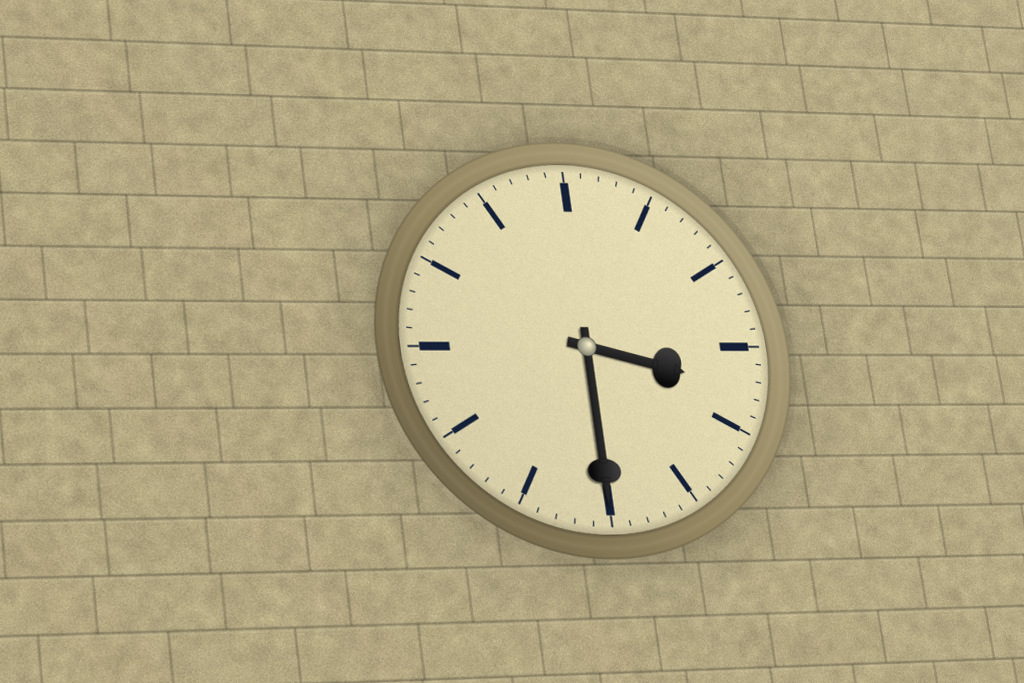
3 h 30 min
